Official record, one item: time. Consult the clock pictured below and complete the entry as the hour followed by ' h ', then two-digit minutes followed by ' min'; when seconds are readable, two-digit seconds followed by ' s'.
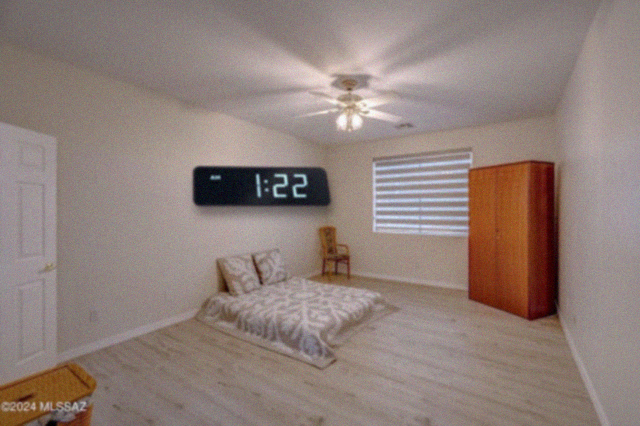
1 h 22 min
